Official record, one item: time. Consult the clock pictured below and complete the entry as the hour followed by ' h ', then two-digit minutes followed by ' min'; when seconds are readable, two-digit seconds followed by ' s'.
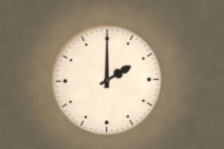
2 h 00 min
